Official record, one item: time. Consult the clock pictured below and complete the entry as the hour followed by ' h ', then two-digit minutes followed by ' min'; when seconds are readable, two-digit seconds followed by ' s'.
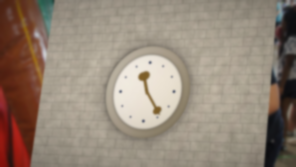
11 h 24 min
